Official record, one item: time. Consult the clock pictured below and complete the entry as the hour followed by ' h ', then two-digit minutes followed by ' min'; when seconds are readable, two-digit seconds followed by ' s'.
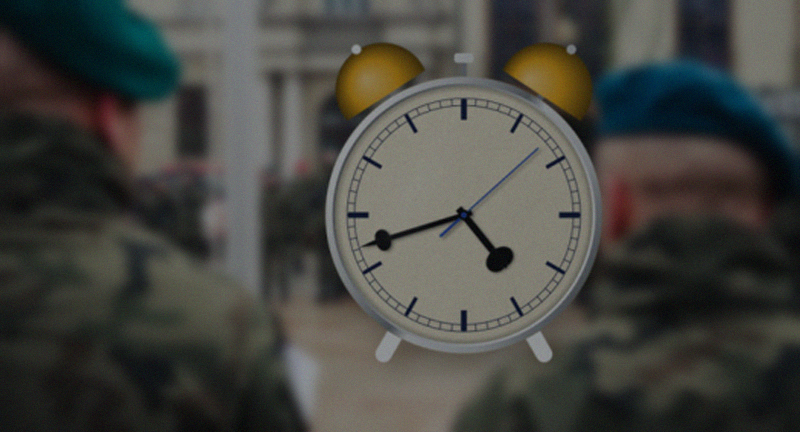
4 h 42 min 08 s
